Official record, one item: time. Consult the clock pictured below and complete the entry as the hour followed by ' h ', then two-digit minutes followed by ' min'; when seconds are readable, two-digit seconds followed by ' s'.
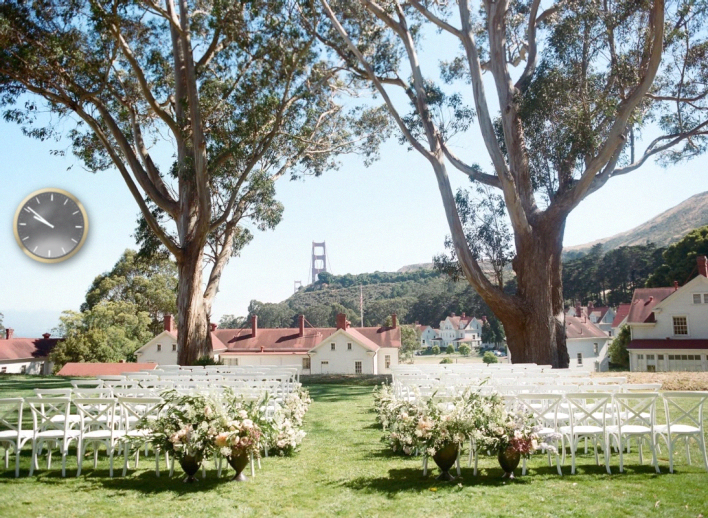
9 h 51 min
